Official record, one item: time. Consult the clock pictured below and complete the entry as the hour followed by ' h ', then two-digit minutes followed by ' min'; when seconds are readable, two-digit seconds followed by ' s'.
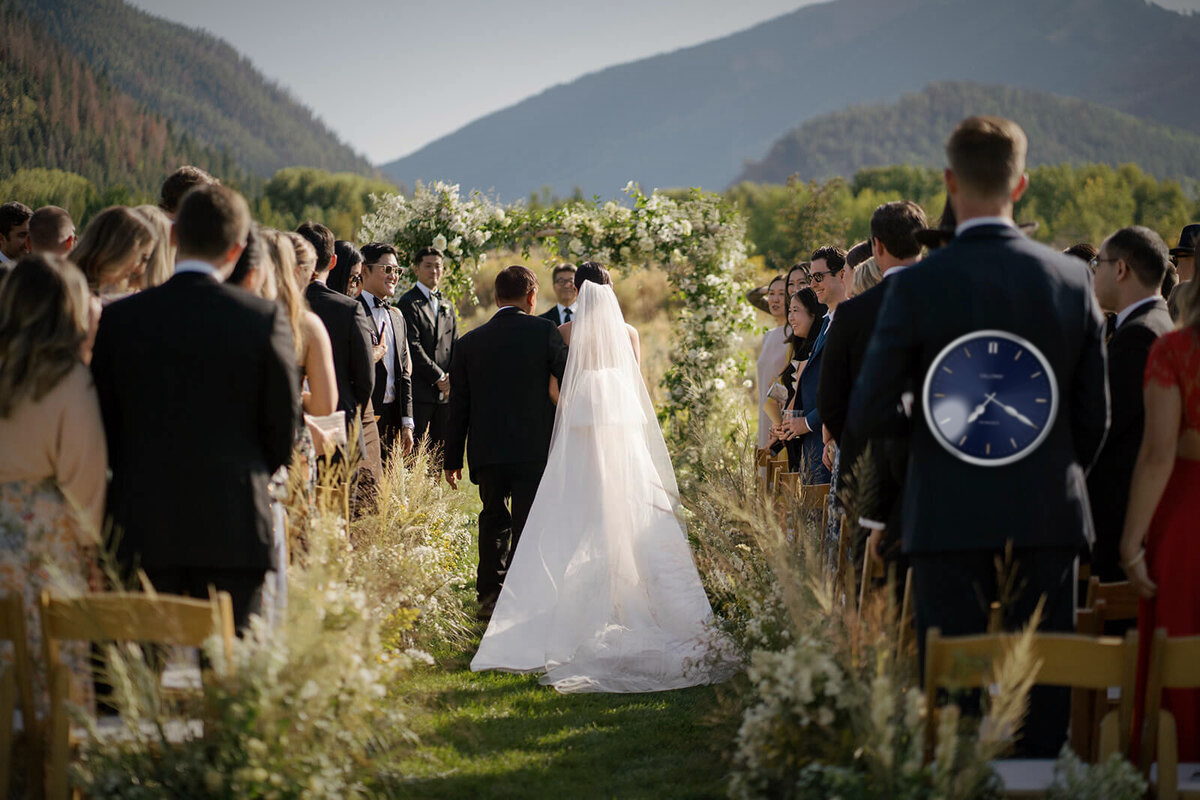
7 h 20 min
